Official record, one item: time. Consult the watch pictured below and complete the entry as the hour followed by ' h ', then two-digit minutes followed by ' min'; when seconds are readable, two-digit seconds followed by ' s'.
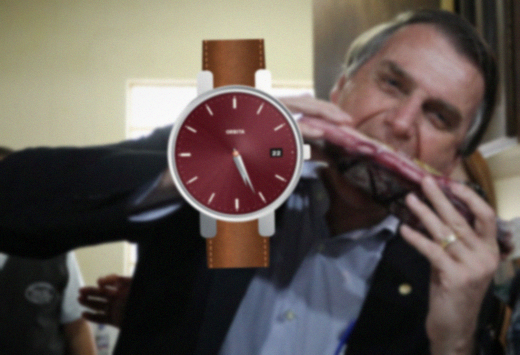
5 h 26 min
